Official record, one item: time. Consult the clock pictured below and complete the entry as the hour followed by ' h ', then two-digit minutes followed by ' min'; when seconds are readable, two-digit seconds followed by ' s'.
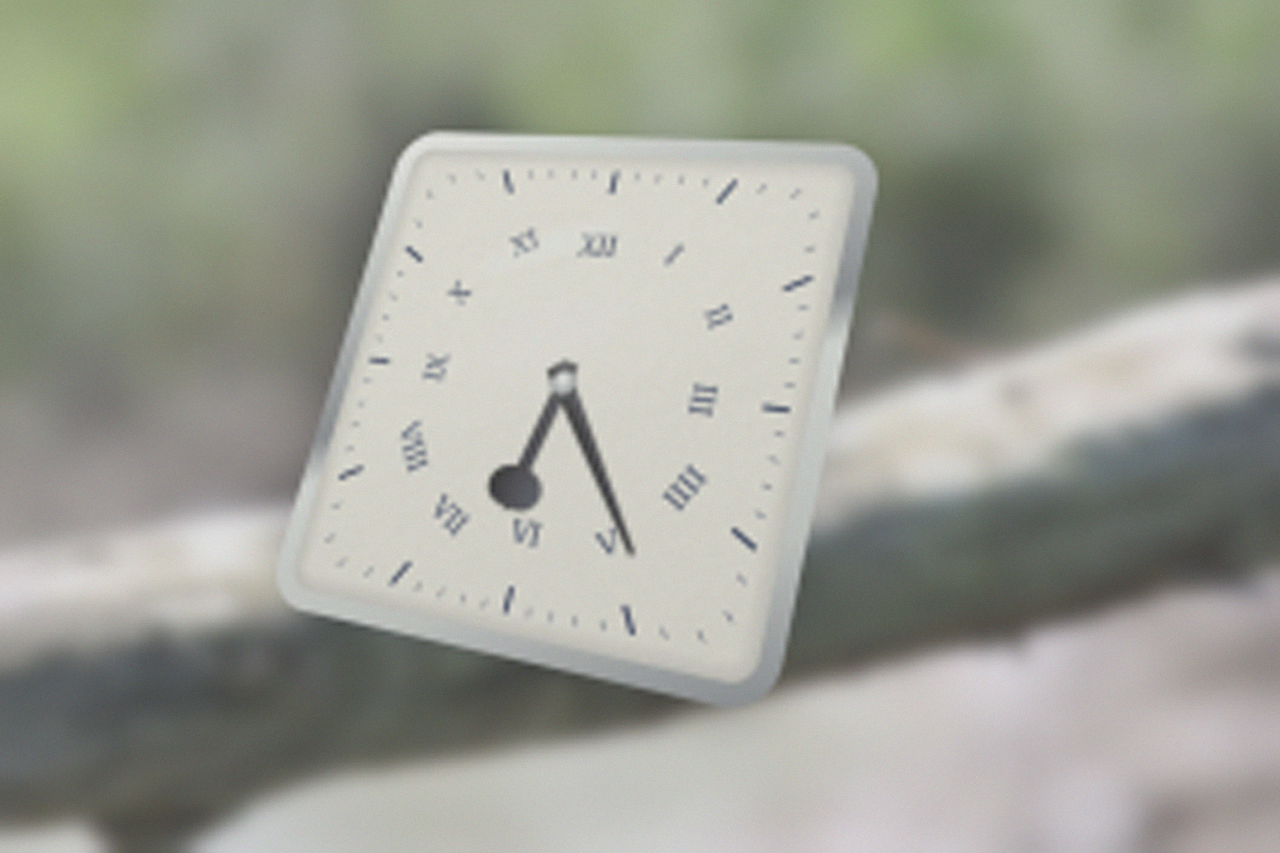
6 h 24 min
